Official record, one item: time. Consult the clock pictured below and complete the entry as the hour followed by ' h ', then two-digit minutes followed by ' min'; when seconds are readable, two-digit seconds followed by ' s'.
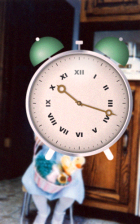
10 h 18 min
